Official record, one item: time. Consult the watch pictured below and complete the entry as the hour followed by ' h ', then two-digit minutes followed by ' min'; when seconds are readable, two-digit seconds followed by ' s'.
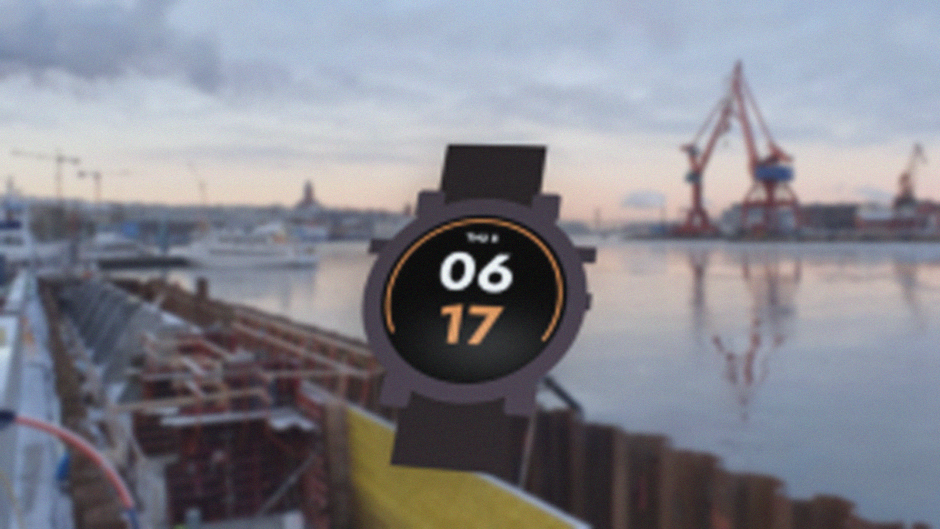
6 h 17 min
